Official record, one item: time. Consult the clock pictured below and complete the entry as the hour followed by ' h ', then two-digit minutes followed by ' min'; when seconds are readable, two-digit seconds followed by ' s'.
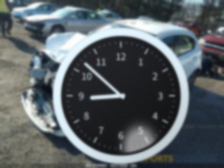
8 h 52 min
